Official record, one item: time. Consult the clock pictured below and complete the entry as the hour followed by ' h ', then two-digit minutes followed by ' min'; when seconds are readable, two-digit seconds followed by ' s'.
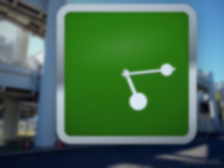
5 h 14 min
